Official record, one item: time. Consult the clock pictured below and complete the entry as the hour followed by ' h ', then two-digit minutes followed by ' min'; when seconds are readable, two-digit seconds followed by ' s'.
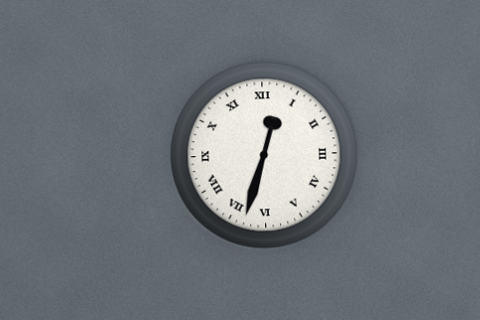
12 h 33 min
